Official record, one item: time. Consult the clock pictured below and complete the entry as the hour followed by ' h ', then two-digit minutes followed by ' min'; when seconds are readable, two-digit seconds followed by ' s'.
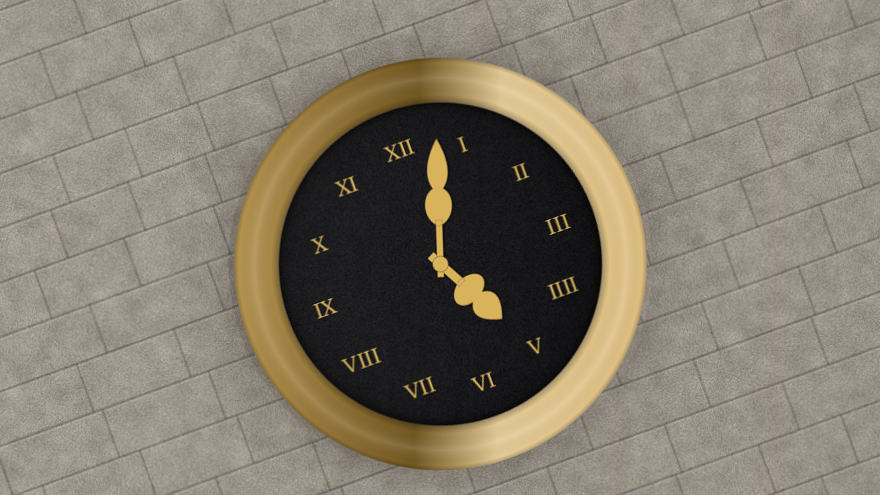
5 h 03 min
